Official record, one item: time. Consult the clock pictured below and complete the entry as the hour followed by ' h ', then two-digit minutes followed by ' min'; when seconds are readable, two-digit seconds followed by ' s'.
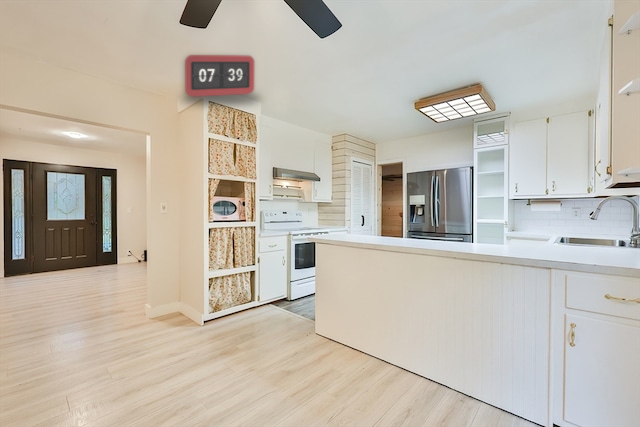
7 h 39 min
